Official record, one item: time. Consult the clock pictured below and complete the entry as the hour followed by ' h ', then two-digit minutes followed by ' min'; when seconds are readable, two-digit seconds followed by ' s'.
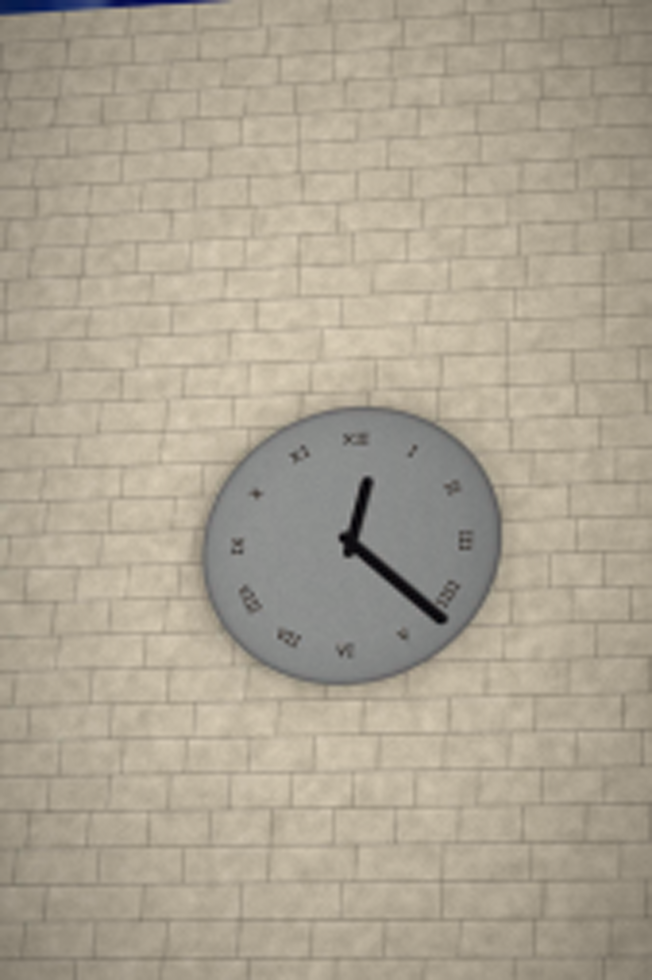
12 h 22 min
